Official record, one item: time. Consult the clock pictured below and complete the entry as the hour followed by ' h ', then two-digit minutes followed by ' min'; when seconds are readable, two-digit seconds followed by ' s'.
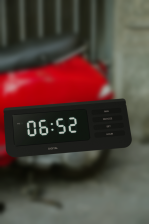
6 h 52 min
